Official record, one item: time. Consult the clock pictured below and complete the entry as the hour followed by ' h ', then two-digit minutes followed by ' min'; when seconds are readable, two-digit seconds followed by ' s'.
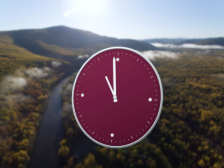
10 h 59 min
